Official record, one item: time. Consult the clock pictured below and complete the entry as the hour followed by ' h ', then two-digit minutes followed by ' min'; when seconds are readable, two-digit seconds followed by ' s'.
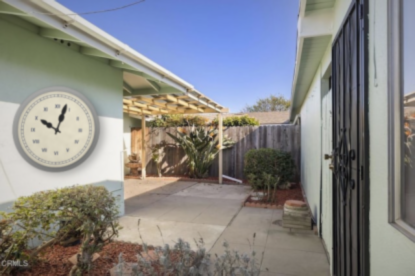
10 h 03 min
